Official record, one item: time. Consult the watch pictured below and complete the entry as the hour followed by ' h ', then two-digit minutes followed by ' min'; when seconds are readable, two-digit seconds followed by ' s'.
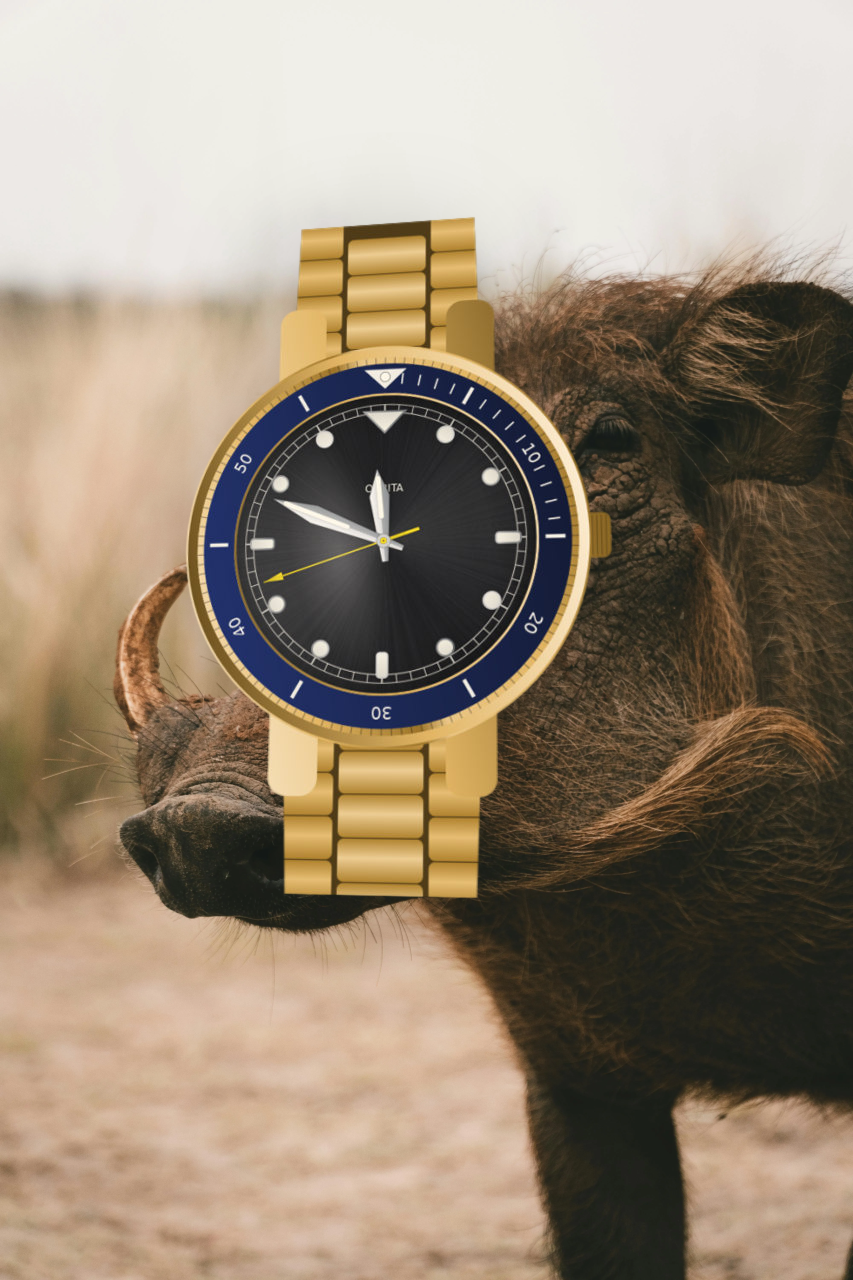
11 h 48 min 42 s
